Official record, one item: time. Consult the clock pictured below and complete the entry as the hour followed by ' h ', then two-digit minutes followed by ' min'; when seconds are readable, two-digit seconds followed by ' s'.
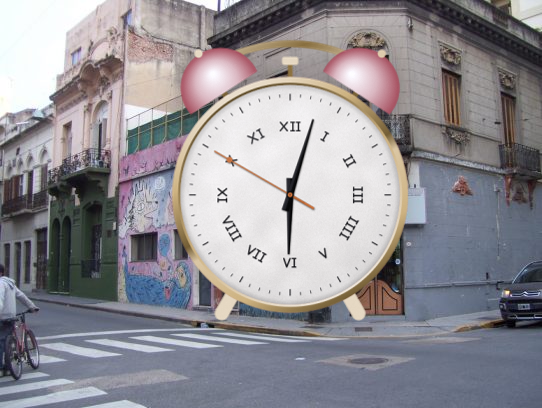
6 h 02 min 50 s
